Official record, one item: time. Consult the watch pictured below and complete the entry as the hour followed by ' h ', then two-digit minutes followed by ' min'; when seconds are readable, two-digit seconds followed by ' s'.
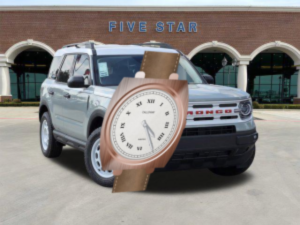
4 h 25 min
